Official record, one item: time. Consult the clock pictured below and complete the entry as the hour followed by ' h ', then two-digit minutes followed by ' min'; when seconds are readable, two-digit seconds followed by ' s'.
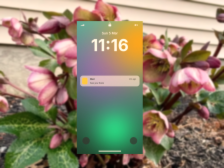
11 h 16 min
